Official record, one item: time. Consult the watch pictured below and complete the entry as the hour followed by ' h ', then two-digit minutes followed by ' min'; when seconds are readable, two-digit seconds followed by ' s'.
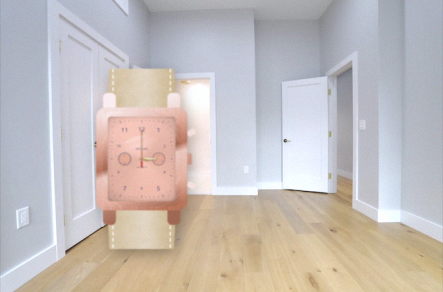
3 h 00 min
